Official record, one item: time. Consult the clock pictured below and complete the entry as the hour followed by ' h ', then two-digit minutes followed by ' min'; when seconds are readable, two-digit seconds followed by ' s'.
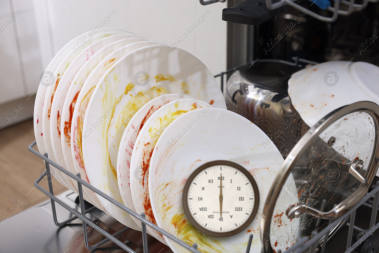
6 h 00 min
